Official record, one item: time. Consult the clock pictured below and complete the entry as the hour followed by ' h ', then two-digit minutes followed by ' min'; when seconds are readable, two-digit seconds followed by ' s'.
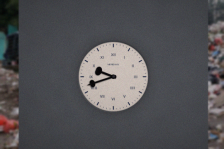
9 h 42 min
